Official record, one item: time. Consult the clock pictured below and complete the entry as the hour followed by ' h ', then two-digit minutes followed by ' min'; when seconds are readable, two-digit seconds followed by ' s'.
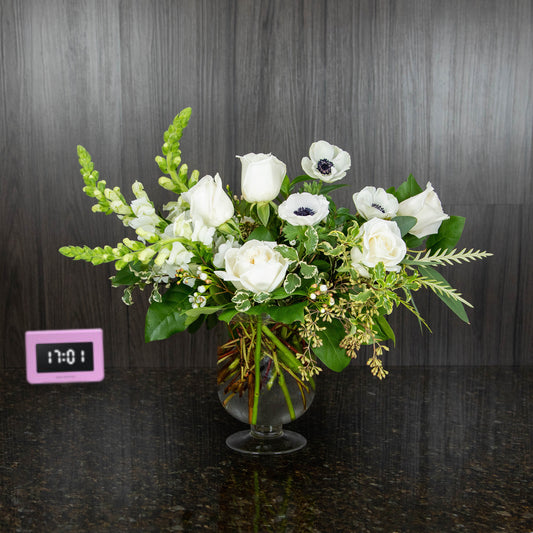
17 h 01 min
